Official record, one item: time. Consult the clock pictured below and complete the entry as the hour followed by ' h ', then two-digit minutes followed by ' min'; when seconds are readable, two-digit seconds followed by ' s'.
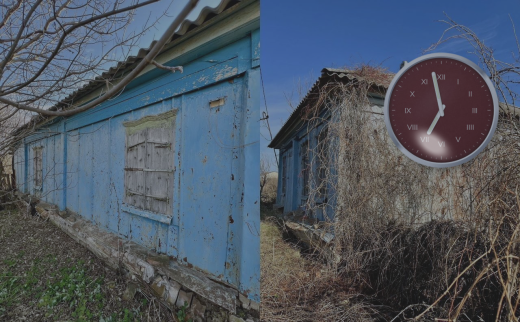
6 h 58 min
